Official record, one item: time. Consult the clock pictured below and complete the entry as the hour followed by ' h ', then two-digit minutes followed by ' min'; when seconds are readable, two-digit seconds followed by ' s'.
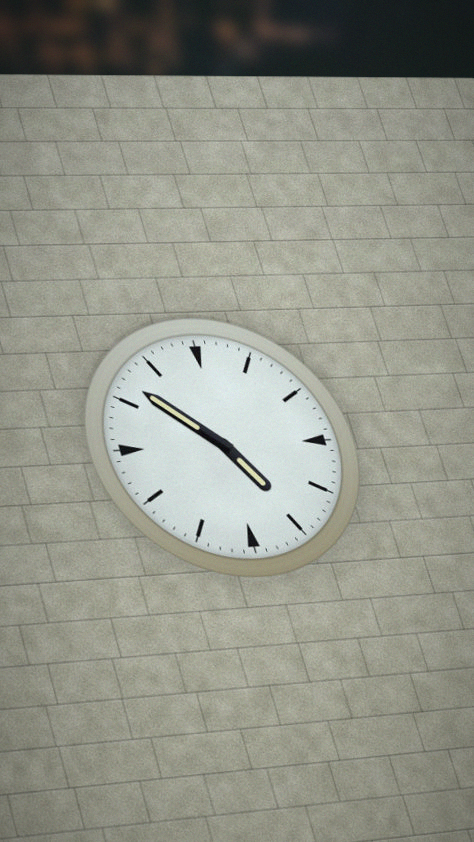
4 h 52 min
